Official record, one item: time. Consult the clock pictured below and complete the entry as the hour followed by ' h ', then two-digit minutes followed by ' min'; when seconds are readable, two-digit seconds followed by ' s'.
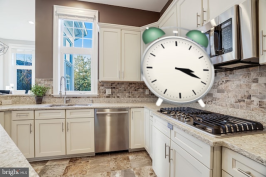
3 h 19 min
